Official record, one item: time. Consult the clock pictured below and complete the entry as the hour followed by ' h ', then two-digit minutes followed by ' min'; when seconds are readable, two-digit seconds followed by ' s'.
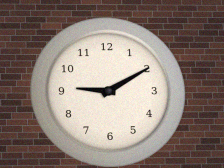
9 h 10 min
